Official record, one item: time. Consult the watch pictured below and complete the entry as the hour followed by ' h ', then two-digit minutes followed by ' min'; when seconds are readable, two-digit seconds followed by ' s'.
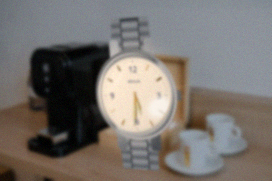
5 h 31 min
